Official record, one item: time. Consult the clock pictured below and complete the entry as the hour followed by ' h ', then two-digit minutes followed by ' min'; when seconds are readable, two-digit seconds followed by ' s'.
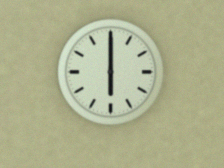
6 h 00 min
